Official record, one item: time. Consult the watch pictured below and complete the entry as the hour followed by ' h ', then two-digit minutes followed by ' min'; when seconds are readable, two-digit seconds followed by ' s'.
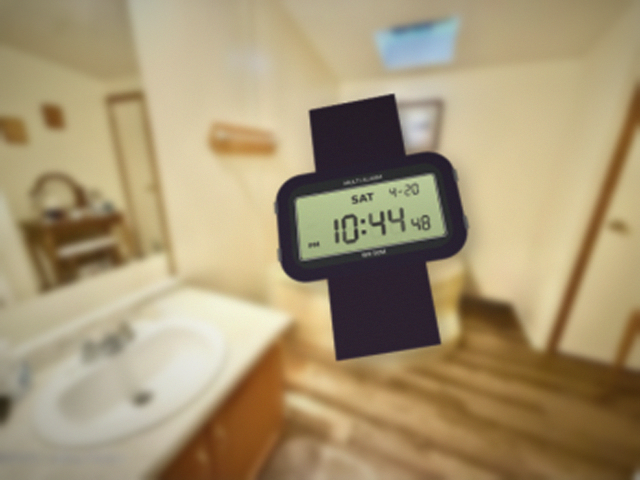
10 h 44 min 48 s
